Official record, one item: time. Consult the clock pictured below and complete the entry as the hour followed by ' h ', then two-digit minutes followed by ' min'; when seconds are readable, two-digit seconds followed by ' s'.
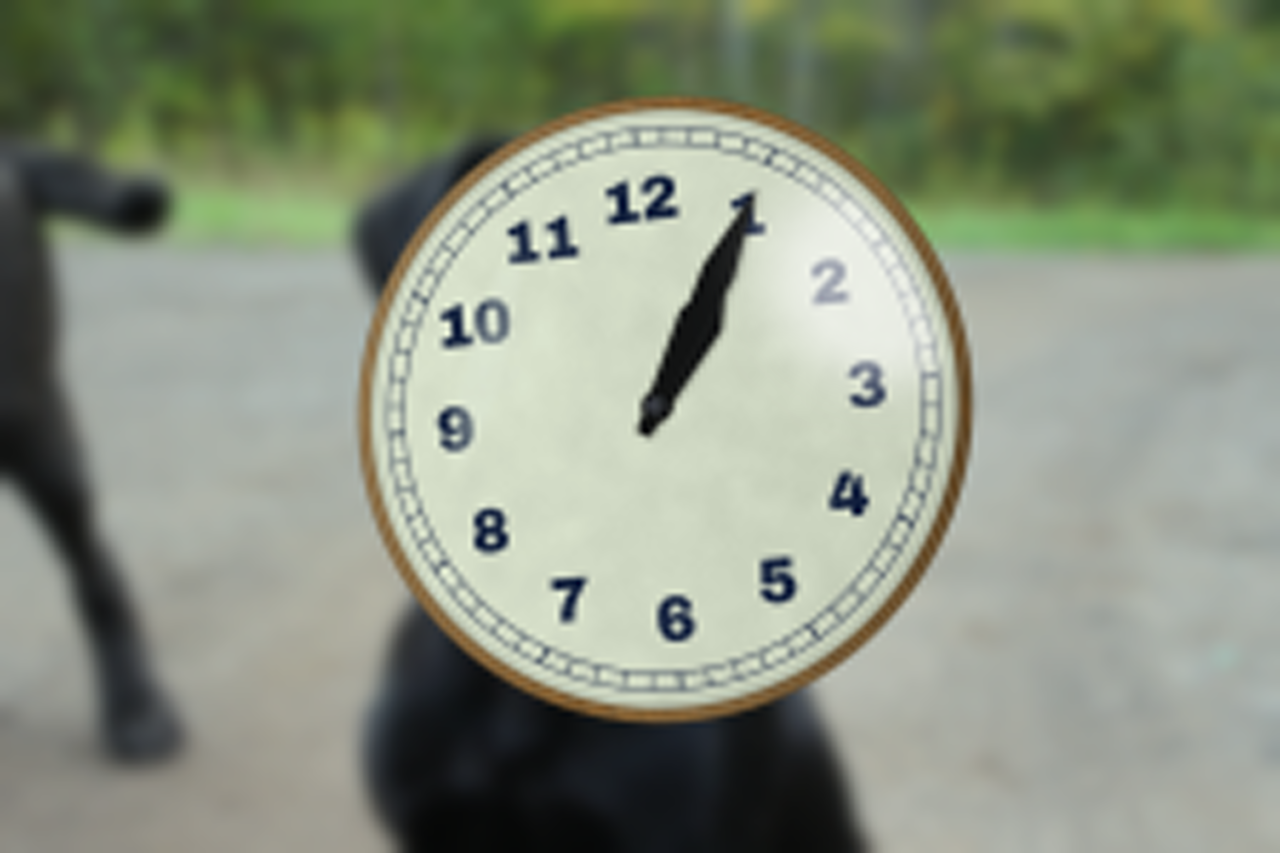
1 h 05 min
